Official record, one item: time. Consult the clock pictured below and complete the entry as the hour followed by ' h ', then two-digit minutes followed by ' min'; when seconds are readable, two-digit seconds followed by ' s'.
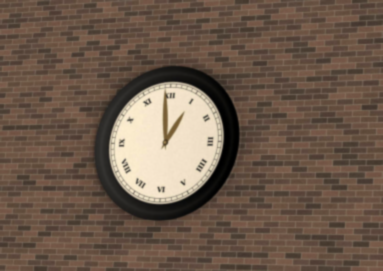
12 h 59 min
